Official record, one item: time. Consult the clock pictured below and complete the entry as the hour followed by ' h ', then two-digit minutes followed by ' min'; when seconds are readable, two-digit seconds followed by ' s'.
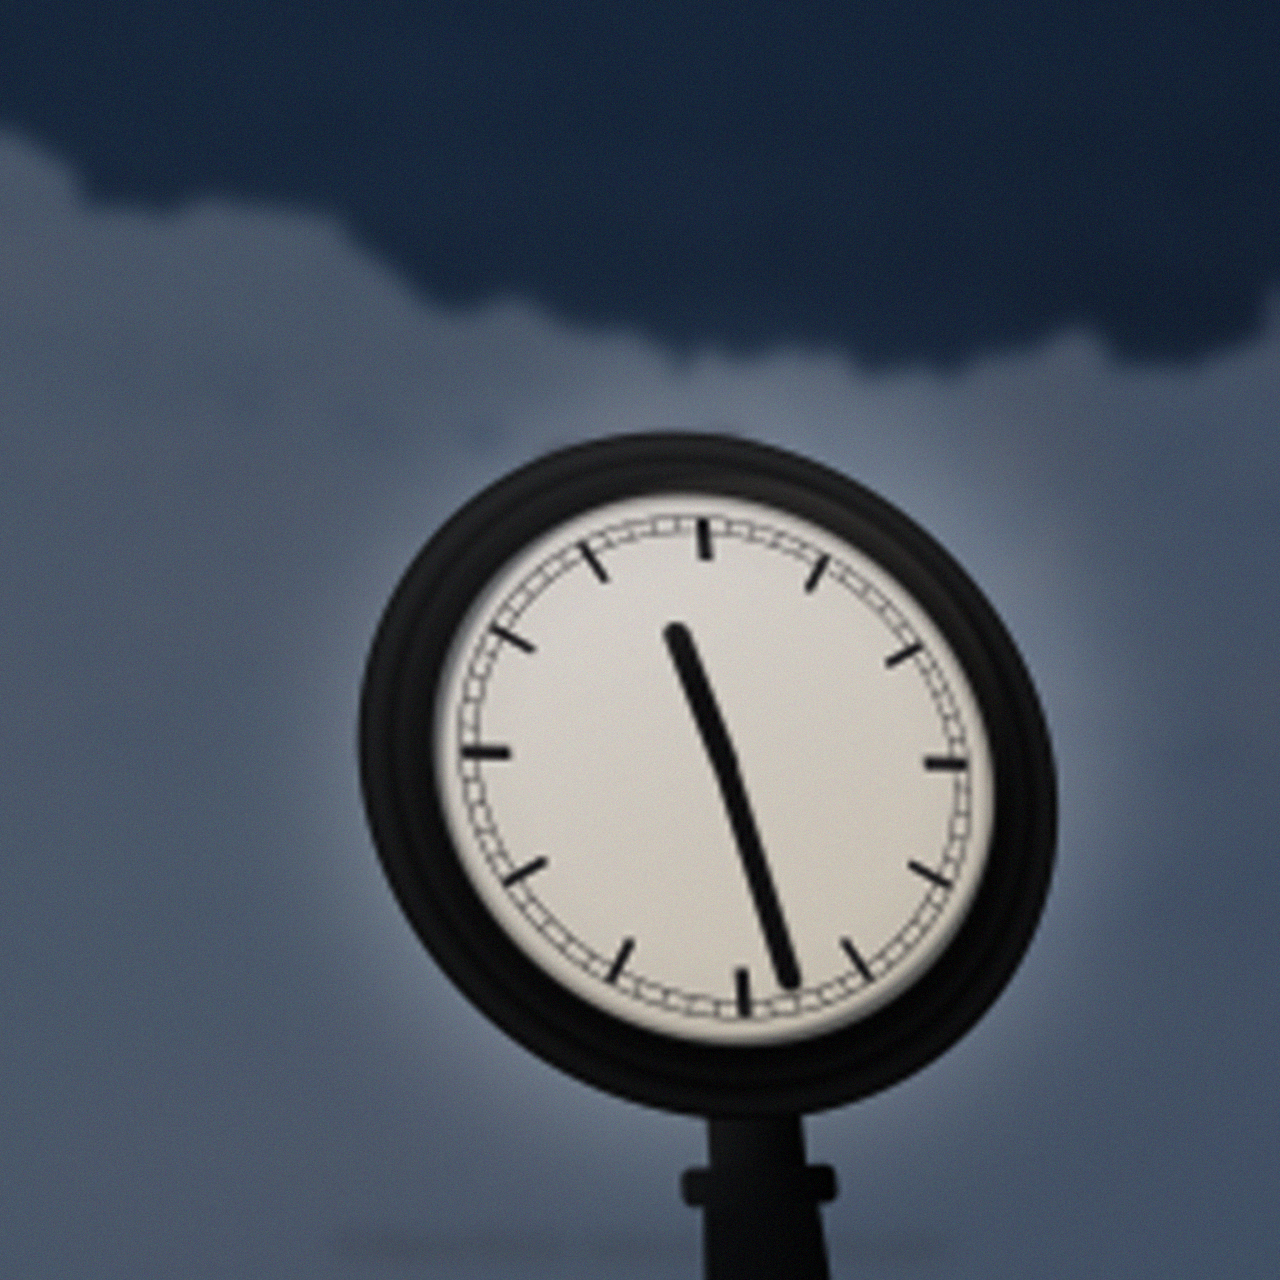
11 h 28 min
